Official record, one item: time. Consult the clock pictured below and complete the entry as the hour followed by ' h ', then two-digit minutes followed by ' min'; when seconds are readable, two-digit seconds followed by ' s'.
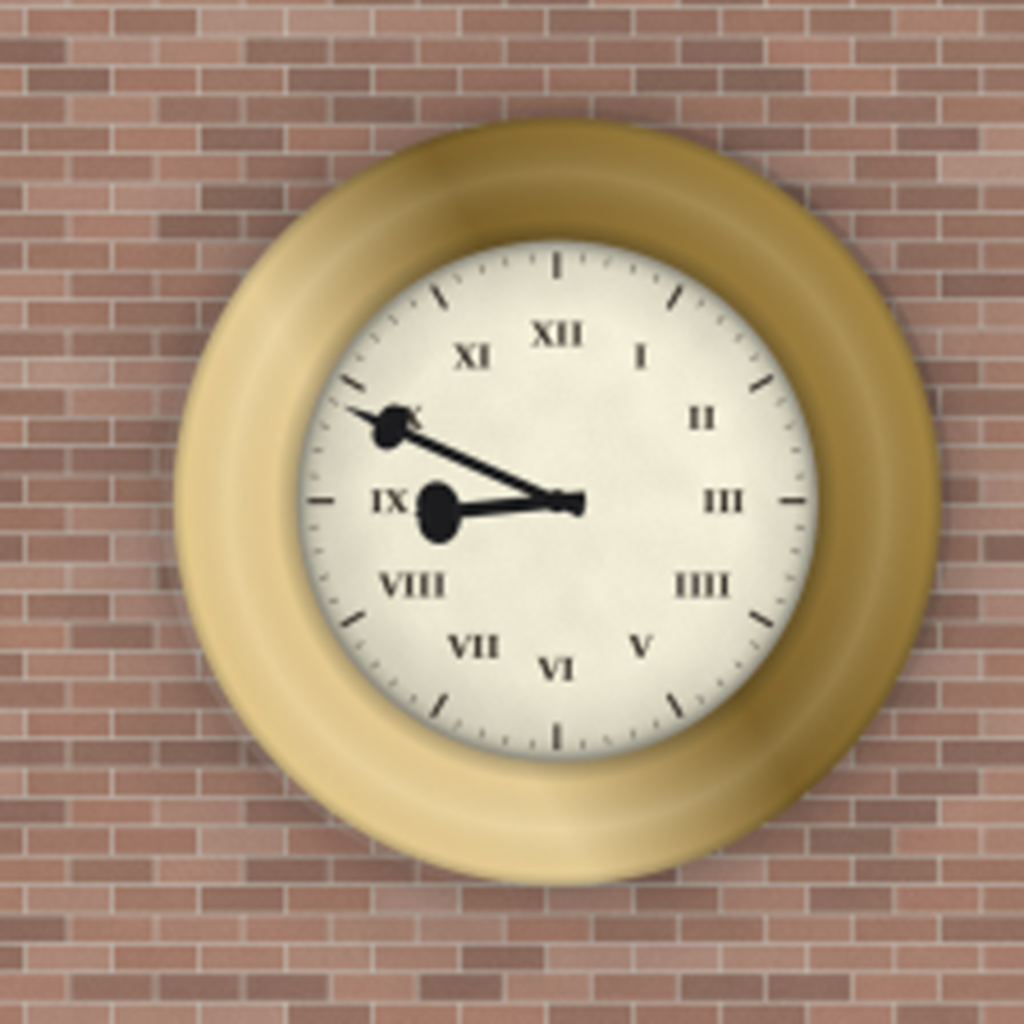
8 h 49 min
